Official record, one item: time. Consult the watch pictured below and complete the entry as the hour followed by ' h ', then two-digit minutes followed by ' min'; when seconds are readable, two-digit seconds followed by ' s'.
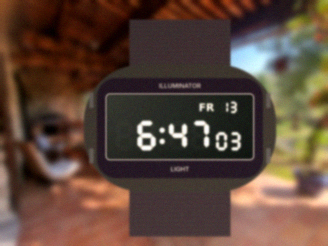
6 h 47 min 03 s
